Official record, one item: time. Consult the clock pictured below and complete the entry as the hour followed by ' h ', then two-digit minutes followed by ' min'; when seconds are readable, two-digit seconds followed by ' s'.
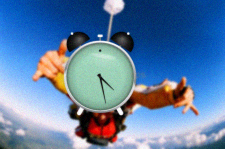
4 h 28 min
